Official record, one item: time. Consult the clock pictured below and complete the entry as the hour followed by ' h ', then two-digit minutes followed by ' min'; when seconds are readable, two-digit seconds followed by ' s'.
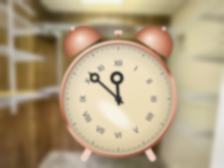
11 h 52 min
